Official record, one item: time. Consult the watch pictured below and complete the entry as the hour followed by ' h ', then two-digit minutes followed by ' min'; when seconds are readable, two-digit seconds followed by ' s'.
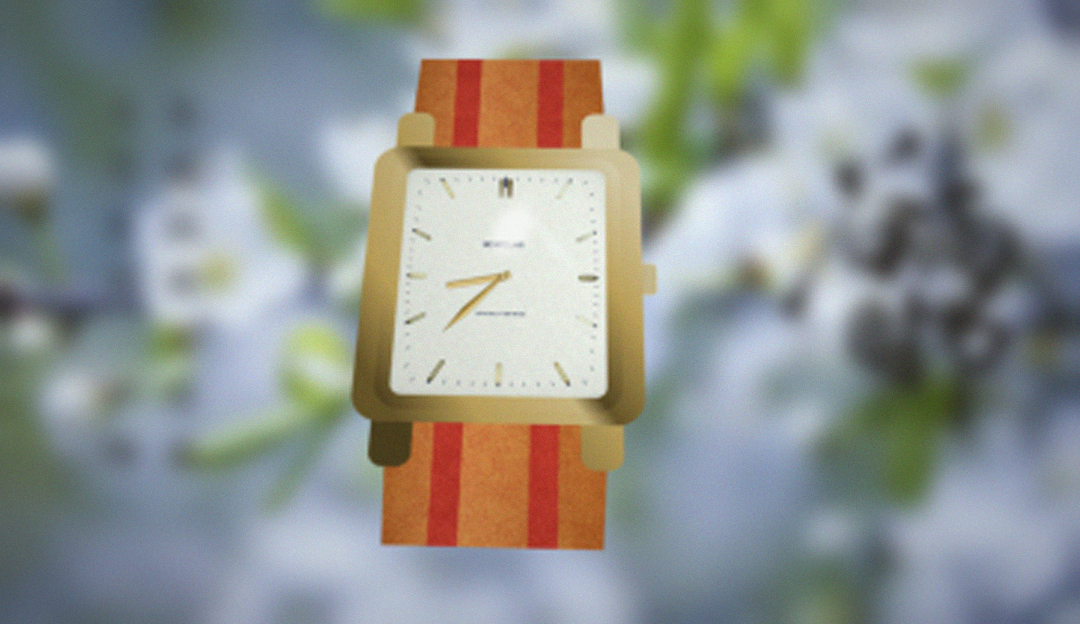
8 h 37 min
